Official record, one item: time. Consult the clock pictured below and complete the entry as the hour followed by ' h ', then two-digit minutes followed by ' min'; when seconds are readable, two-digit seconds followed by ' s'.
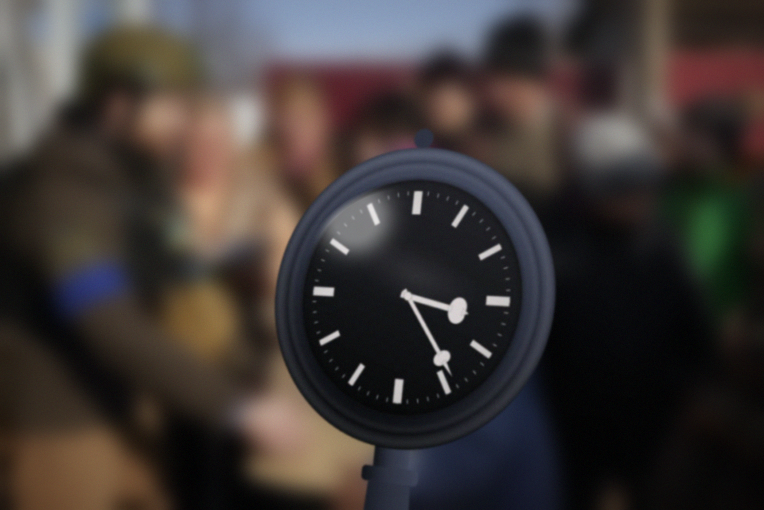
3 h 24 min
